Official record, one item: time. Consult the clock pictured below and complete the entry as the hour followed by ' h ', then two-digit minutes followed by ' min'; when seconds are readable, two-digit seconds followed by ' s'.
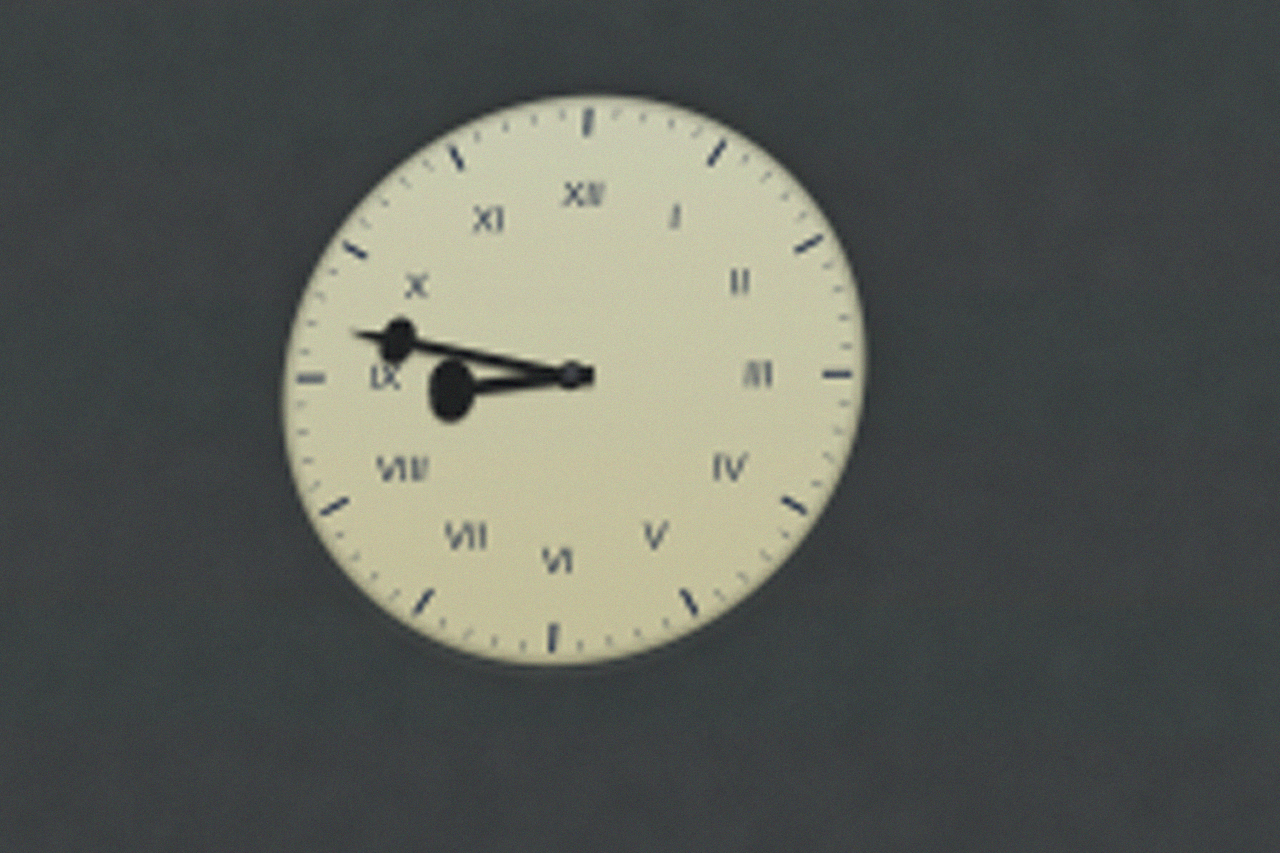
8 h 47 min
